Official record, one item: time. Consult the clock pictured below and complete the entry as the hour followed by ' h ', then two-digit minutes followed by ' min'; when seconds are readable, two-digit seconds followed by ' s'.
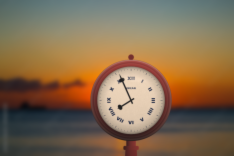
7 h 56 min
